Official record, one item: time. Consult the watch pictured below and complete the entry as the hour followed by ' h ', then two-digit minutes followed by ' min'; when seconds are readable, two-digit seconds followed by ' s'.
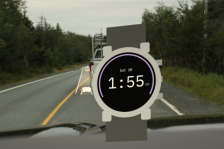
1 h 55 min
